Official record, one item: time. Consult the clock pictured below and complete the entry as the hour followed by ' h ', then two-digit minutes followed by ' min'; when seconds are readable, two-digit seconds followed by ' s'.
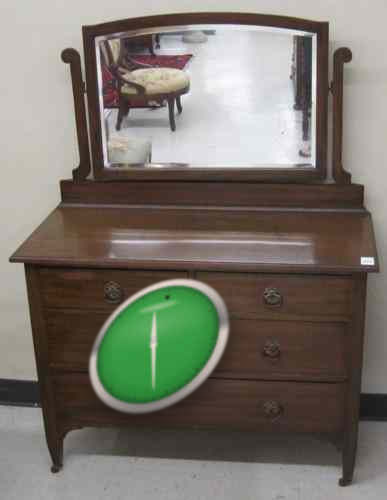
11 h 27 min
